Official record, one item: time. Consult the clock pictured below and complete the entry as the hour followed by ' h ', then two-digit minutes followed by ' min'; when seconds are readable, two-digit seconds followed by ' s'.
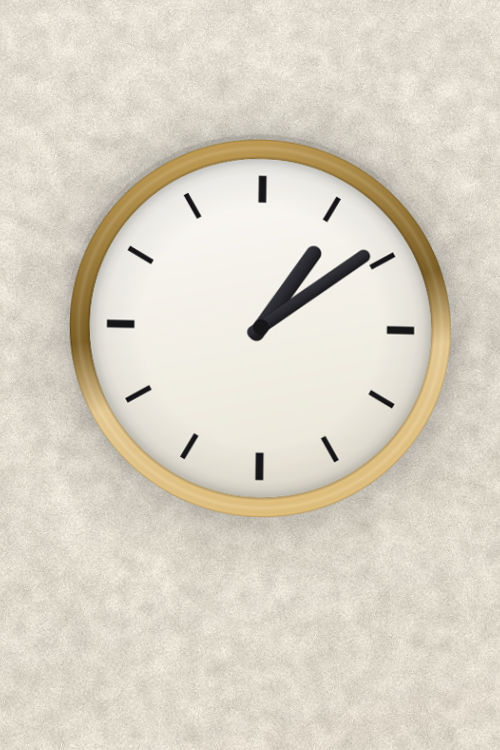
1 h 09 min
